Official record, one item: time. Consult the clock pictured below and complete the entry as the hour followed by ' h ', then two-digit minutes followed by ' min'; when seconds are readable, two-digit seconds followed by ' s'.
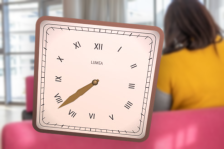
7 h 38 min
